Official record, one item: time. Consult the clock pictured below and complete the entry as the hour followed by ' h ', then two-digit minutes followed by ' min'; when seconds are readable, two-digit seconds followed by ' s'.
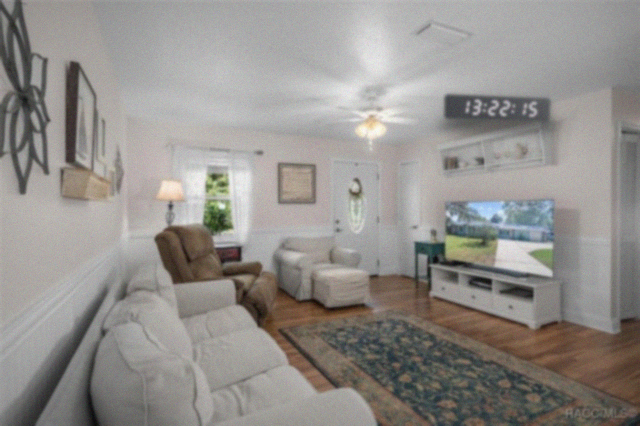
13 h 22 min 15 s
